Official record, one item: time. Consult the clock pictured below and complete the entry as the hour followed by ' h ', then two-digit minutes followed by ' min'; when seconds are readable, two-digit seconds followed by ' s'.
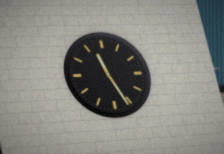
11 h 26 min
